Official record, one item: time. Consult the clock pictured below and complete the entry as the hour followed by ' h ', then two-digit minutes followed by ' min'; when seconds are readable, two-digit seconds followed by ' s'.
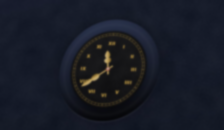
11 h 39 min
